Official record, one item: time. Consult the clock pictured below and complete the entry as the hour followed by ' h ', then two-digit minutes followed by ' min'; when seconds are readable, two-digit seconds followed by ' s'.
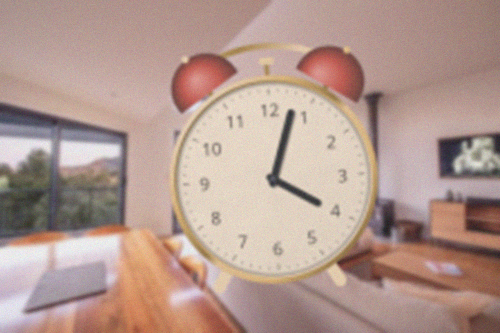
4 h 03 min
